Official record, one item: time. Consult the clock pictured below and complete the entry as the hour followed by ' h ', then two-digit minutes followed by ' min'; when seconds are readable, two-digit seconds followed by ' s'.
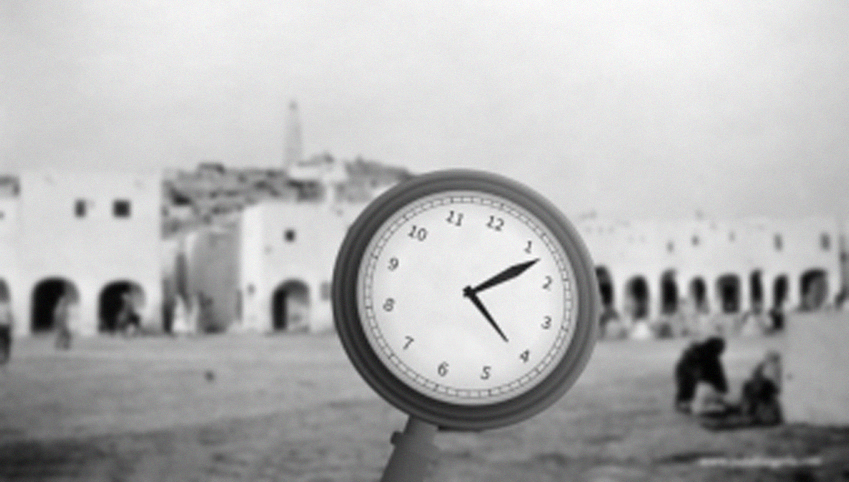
4 h 07 min
